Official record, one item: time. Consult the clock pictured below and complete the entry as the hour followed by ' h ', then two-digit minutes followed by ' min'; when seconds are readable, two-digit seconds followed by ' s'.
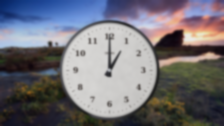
1 h 00 min
